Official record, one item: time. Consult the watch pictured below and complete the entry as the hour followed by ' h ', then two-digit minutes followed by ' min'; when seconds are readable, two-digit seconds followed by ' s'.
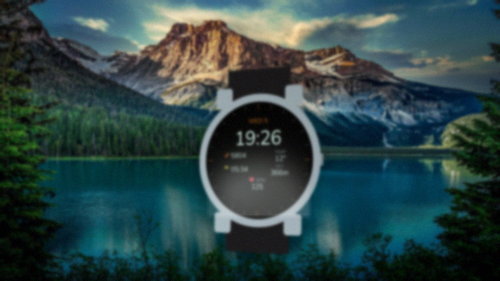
19 h 26 min
